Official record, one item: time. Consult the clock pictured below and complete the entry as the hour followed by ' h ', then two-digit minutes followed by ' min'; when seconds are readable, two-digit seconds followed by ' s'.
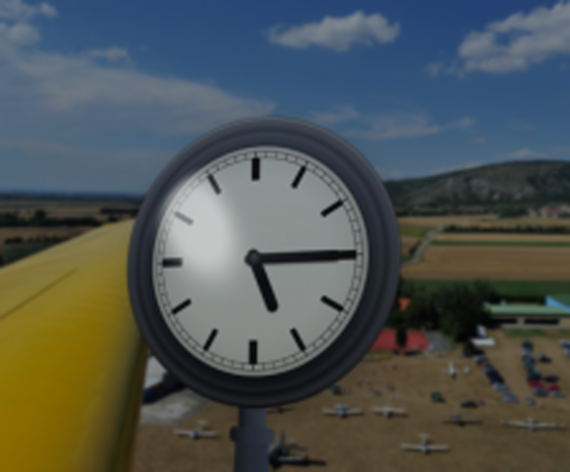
5 h 15 min
